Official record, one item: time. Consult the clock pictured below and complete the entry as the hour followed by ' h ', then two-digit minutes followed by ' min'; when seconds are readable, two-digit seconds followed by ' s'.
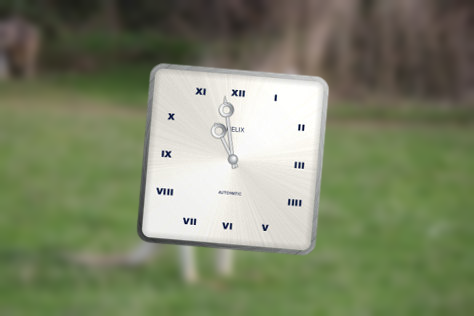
10 h 58 min
